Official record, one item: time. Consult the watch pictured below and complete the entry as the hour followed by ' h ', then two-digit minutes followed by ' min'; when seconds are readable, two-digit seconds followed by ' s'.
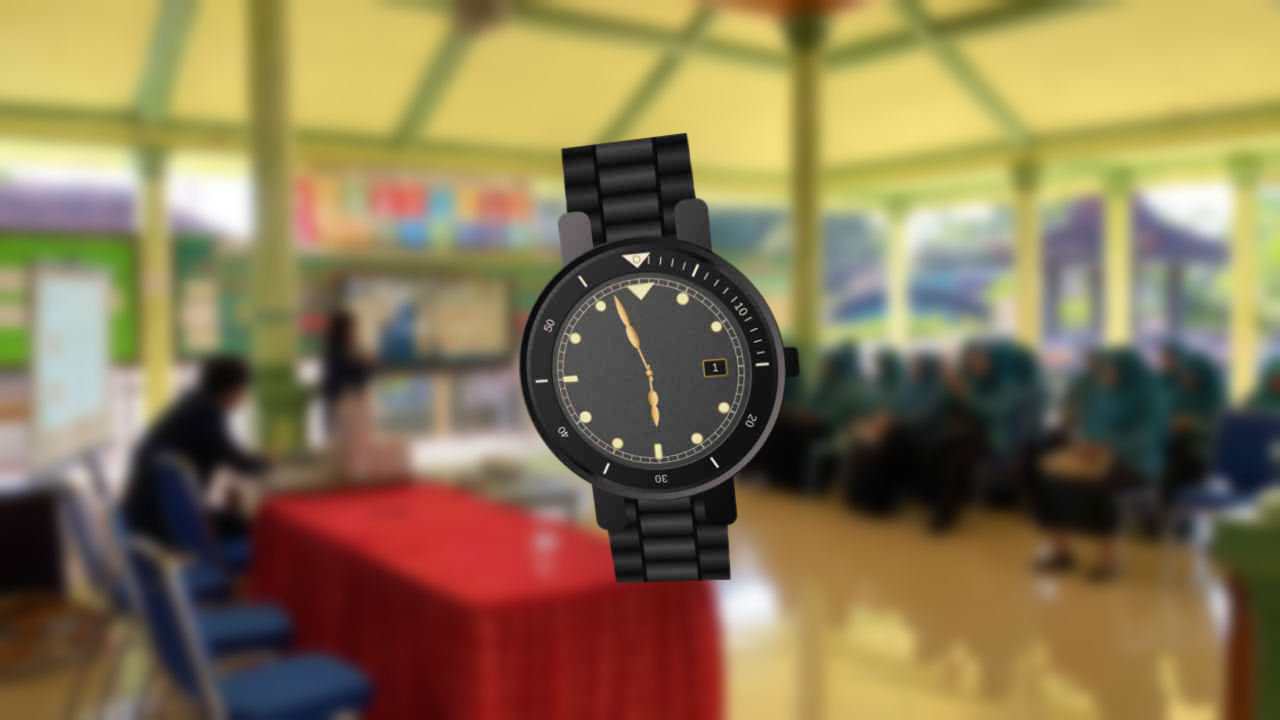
5 h 57 min
